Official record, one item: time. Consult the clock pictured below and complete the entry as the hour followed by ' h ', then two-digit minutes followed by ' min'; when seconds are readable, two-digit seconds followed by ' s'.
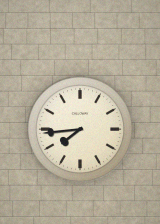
7 h 44 min
